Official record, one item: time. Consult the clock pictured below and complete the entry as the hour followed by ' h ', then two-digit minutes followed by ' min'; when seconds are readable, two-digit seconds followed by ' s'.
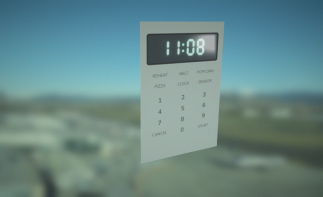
11 h 08 min
